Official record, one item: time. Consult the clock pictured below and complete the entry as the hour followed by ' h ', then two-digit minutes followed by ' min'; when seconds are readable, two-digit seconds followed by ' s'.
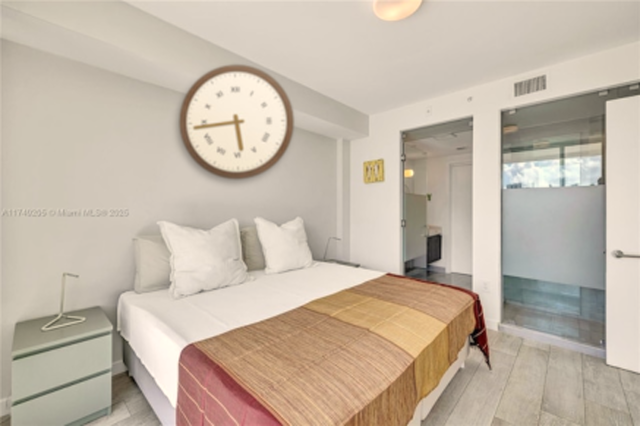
5 h 44 min
